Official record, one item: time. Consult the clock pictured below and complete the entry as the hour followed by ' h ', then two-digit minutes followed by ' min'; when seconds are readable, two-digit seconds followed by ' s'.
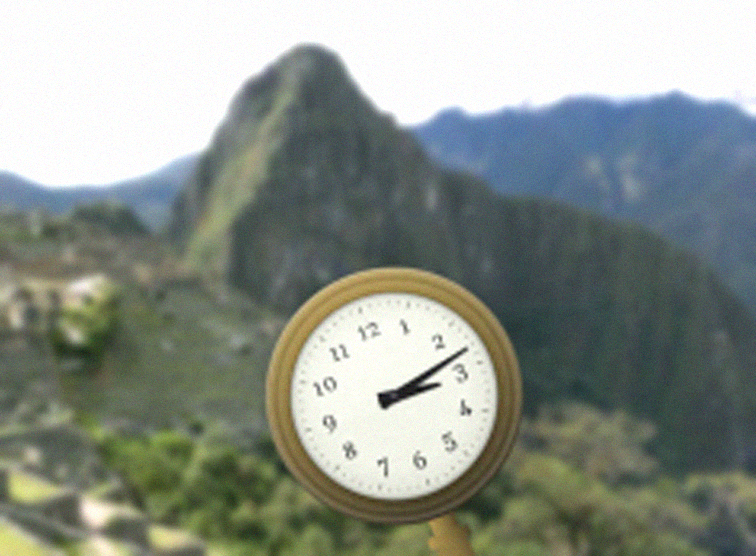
3 h 13 min
